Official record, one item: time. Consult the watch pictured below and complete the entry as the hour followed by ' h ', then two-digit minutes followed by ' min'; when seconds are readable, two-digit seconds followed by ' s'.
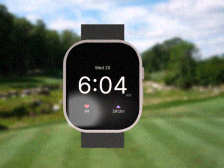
6 h 04 min
